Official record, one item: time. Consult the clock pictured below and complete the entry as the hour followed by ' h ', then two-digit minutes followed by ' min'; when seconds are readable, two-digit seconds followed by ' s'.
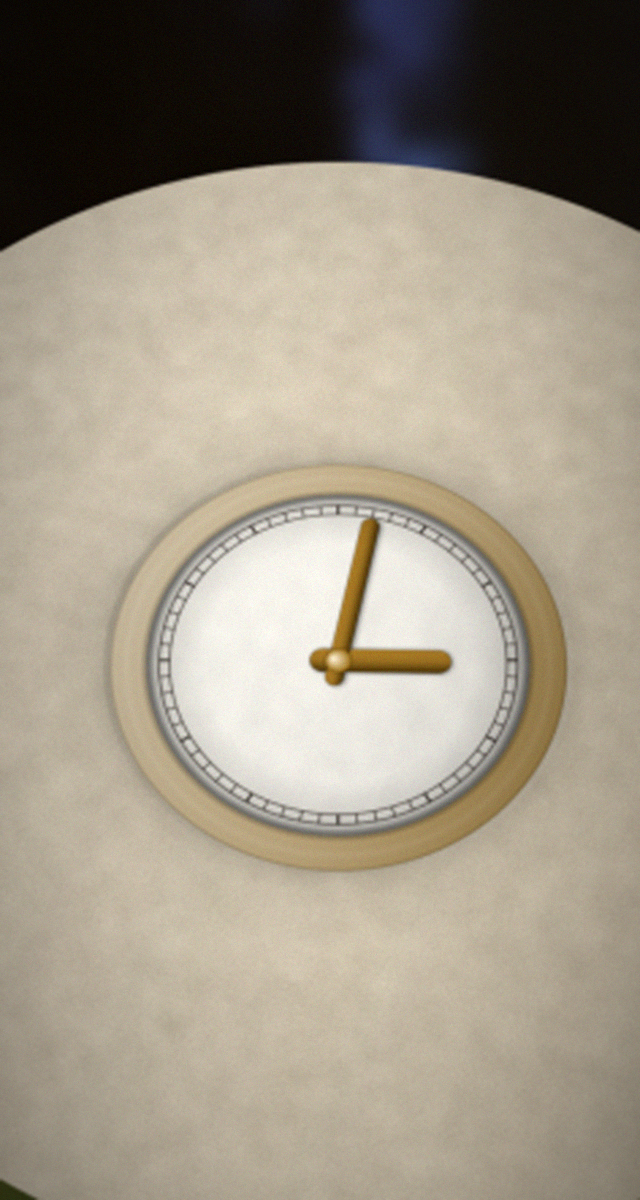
3 h 02 min
